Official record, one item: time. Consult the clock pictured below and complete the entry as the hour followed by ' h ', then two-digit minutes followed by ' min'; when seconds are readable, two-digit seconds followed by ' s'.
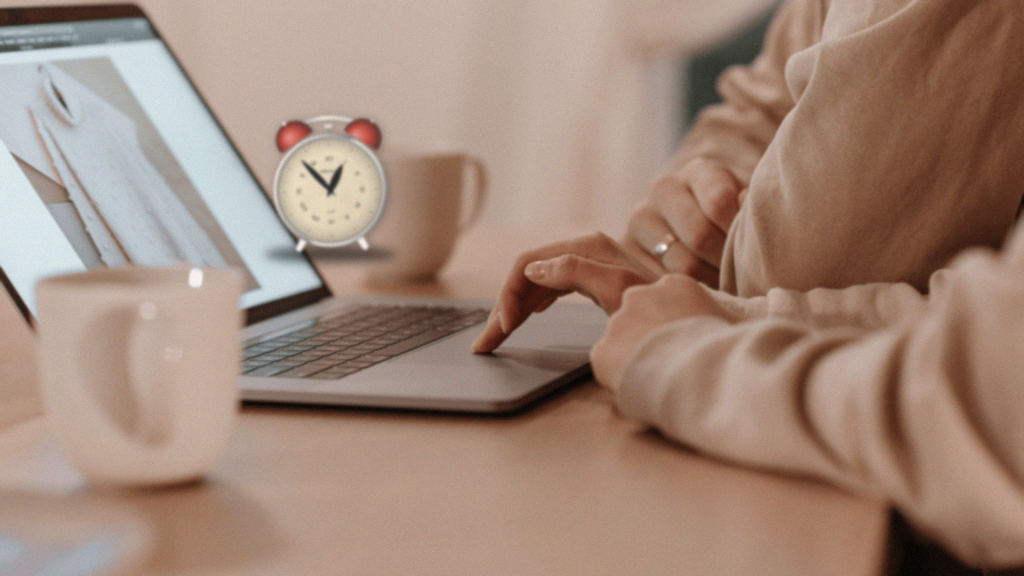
12 h 53 min
